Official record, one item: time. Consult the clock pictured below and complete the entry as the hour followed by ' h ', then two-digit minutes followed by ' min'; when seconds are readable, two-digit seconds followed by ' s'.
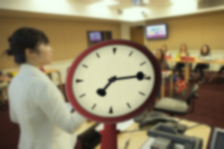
7 h 14 min
